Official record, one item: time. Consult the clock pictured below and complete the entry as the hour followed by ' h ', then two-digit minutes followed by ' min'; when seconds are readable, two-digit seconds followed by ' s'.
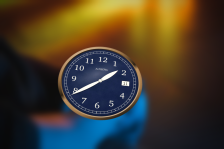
1 h 39 min
